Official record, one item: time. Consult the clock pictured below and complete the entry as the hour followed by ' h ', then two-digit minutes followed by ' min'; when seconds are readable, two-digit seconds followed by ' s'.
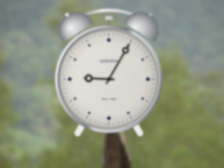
9 h 05 min
